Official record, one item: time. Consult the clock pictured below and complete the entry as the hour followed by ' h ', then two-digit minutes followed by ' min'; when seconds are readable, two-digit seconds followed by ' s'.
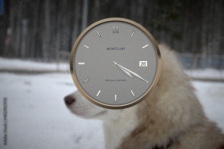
4 h 20 min
